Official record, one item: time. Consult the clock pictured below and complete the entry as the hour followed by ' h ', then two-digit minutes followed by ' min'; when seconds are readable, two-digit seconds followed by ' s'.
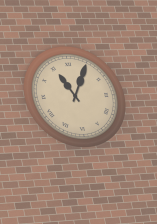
11 h 05 min
